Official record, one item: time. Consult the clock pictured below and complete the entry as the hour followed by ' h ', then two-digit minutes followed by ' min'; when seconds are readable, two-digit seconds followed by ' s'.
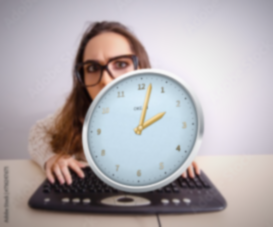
2 h 02 min
